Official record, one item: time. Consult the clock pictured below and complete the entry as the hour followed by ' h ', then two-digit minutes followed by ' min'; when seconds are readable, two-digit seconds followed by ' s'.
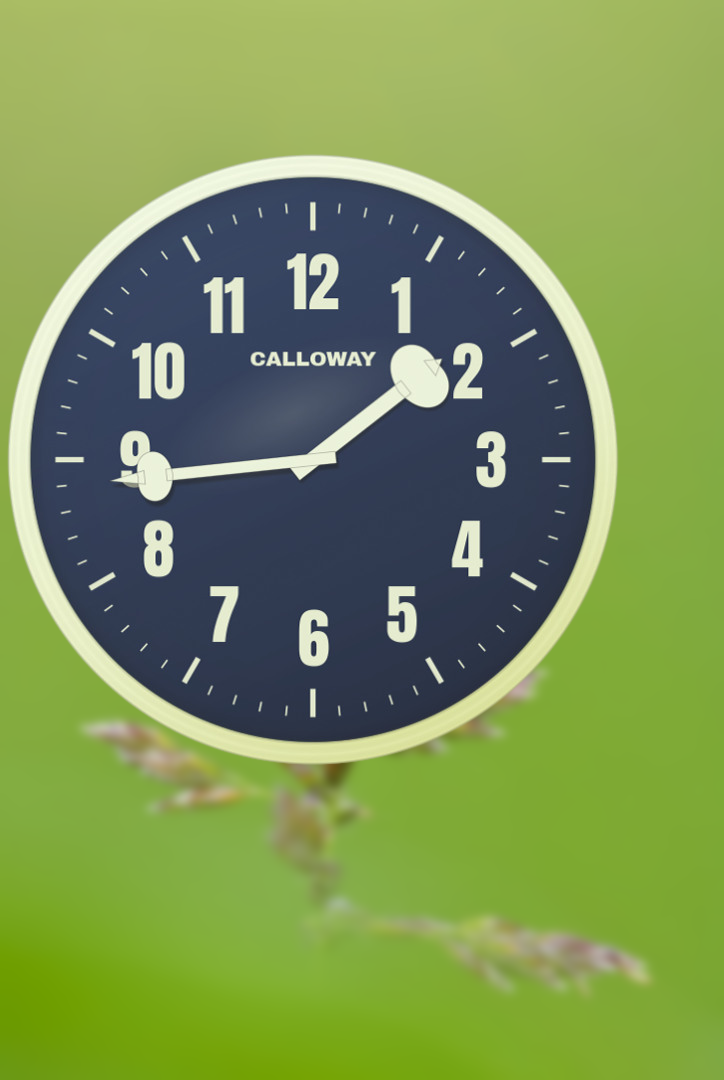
1 h 44 min
